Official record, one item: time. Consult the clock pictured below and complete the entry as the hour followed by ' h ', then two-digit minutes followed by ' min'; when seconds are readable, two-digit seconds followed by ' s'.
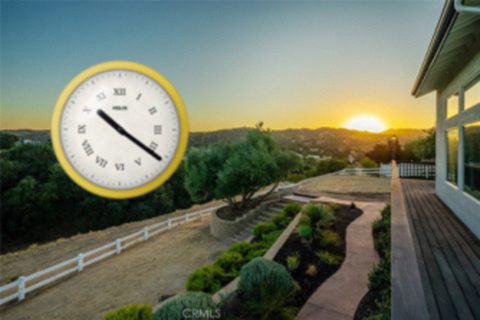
10 h 21 min
